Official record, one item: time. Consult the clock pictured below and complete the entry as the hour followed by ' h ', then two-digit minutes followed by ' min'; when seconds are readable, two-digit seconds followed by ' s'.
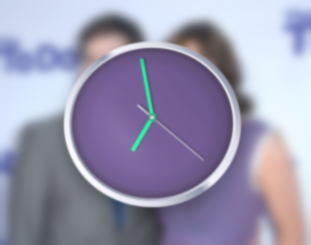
6 h 58 min 22 s
